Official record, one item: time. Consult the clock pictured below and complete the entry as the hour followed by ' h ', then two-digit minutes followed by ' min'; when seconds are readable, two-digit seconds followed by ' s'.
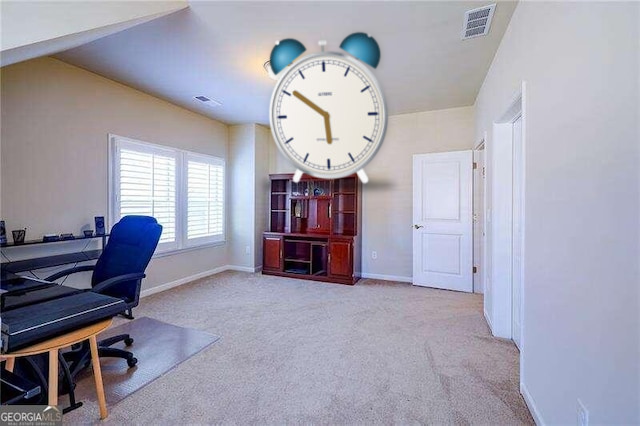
5 h 51 min
